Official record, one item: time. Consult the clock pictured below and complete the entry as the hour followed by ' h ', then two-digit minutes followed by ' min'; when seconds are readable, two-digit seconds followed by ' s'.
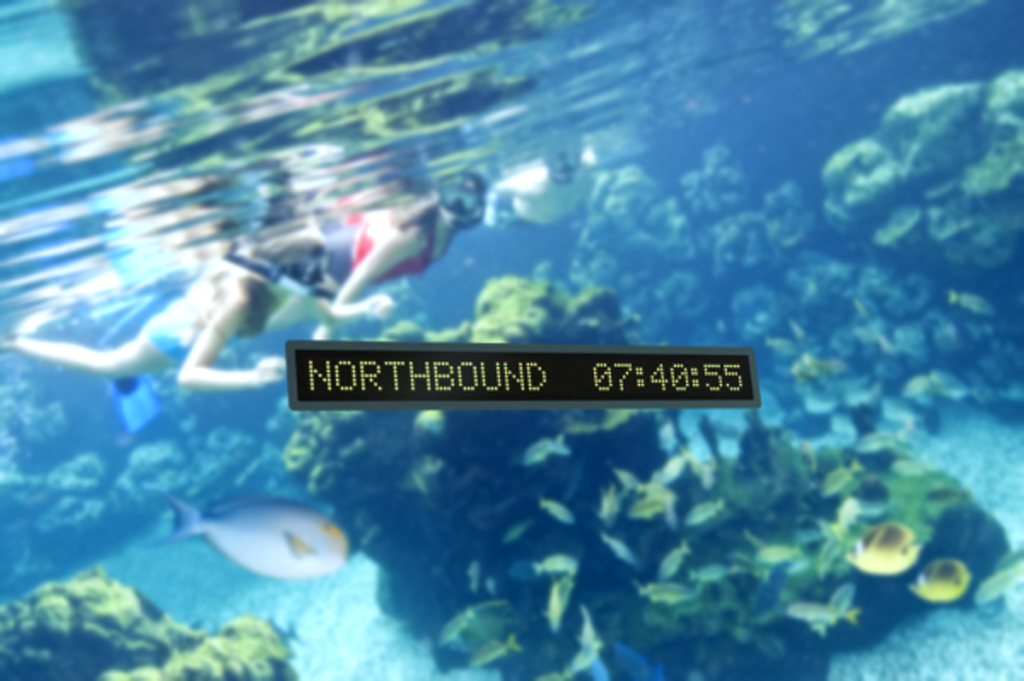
7 h 40 min 55 s
